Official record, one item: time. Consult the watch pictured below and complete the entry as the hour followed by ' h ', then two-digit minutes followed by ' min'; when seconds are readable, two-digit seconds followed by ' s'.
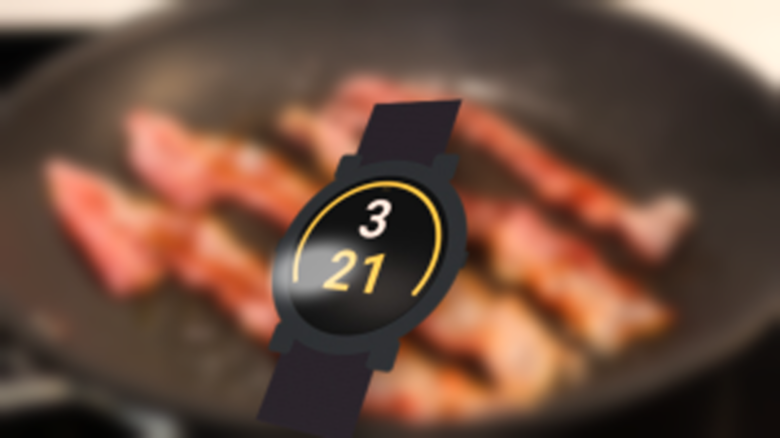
3 h 21 min
